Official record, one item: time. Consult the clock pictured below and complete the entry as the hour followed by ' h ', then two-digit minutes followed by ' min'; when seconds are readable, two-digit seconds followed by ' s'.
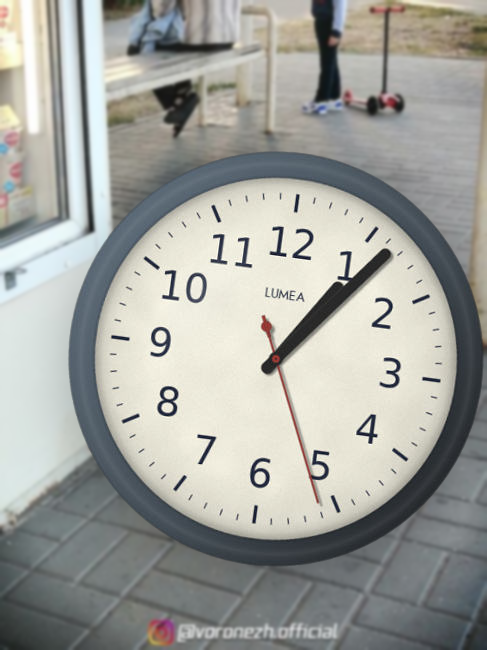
1 h 06 min 26 s
